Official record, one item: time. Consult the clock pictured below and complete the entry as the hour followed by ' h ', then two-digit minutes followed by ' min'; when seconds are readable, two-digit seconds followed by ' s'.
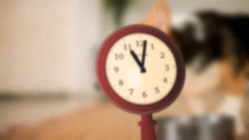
11 h 02 min
